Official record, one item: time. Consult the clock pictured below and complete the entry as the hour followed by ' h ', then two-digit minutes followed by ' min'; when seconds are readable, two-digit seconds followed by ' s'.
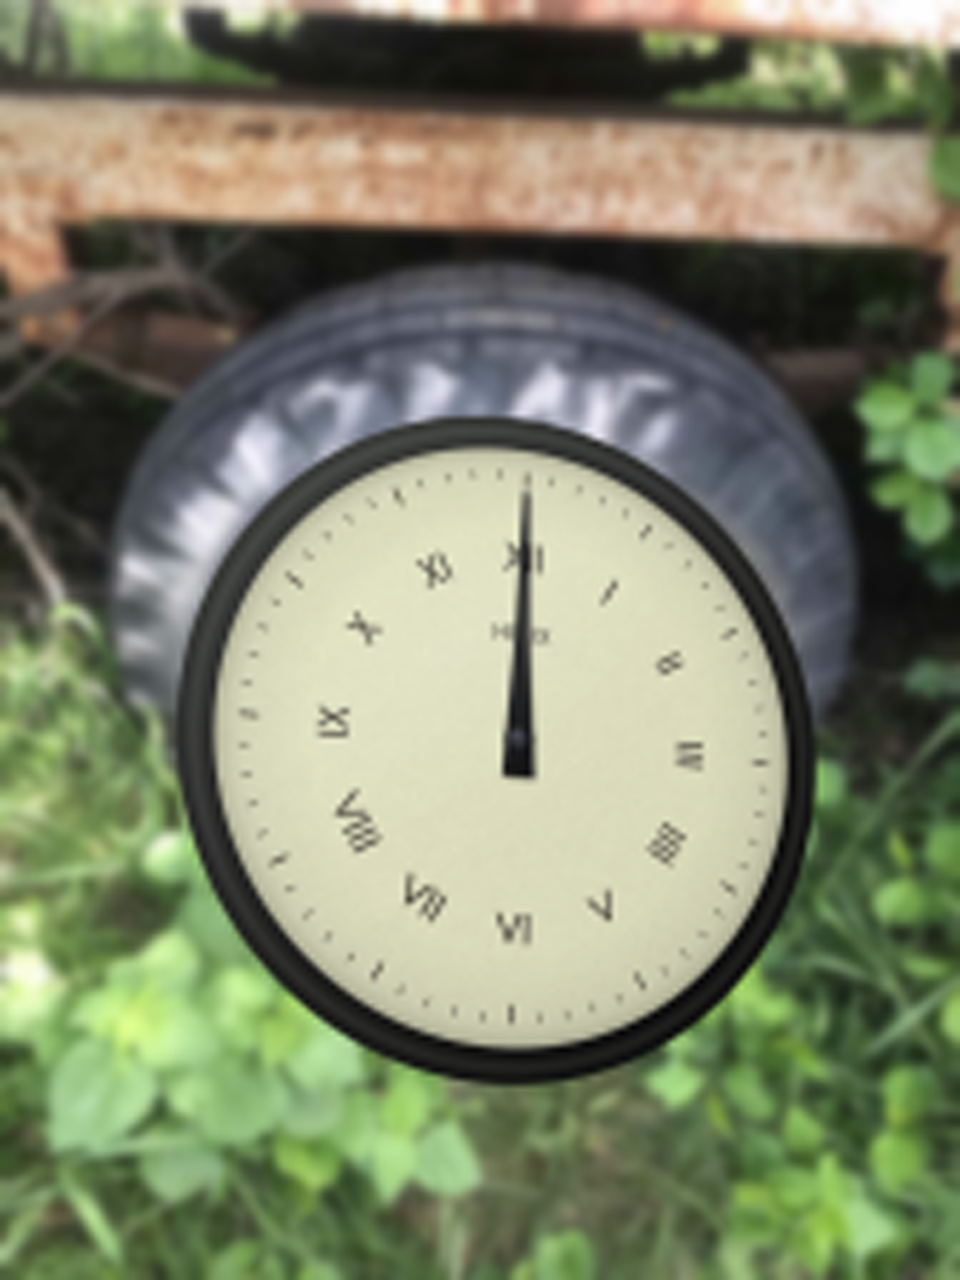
12 h 00 min
